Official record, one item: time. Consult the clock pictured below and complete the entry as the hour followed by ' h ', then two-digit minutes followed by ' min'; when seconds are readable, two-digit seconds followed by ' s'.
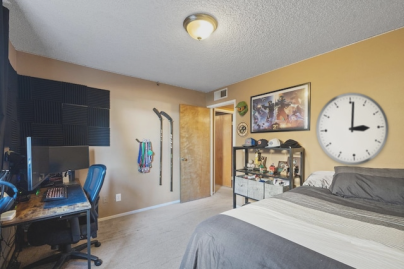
3 h 01 min
